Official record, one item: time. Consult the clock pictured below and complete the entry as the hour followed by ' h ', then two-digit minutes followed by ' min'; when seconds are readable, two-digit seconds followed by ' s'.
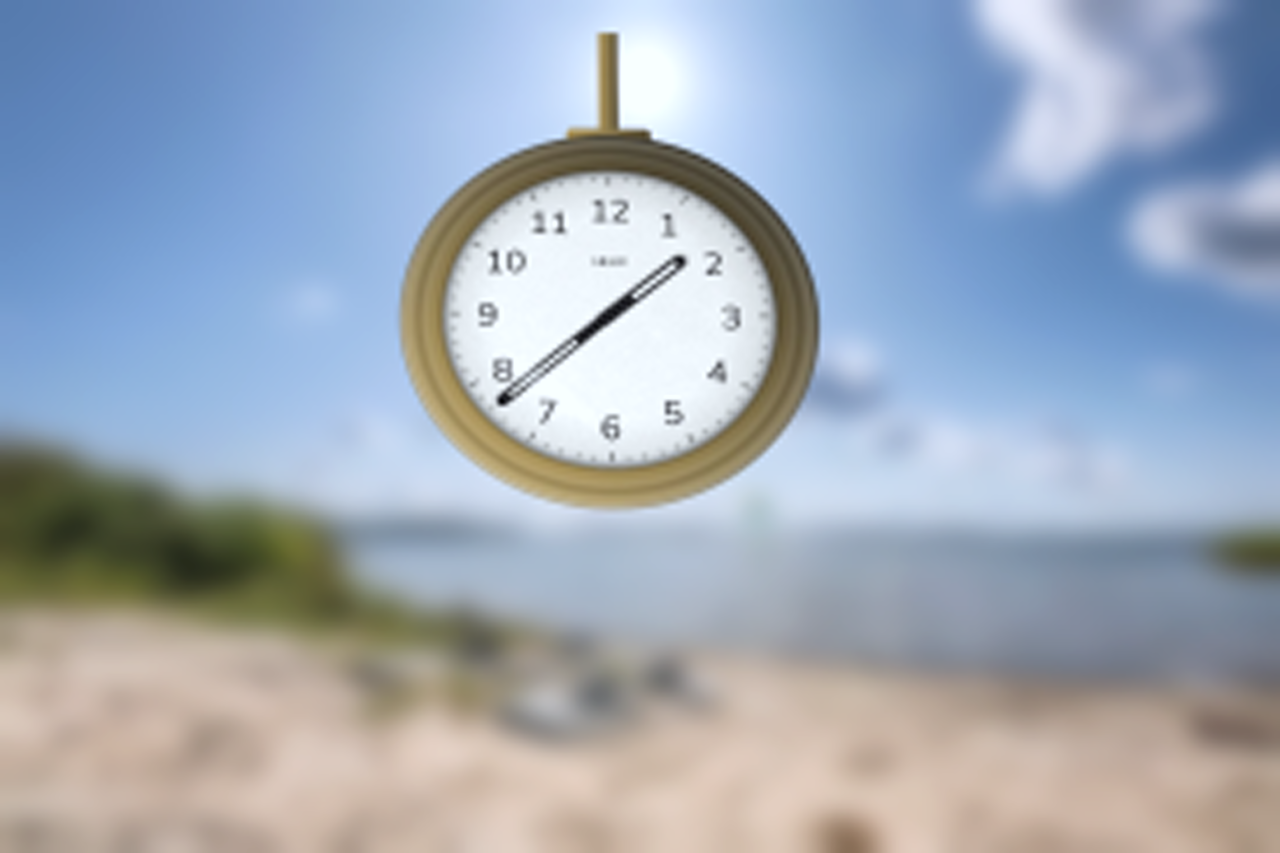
1 h 38 min
